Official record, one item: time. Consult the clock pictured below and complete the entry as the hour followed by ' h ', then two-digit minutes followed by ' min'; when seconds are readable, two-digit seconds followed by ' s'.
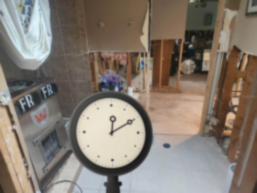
12 h 10 min
